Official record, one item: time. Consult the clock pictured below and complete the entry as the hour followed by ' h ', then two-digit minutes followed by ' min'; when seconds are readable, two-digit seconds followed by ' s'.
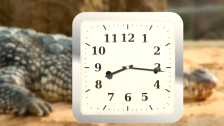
8 h 16 min
